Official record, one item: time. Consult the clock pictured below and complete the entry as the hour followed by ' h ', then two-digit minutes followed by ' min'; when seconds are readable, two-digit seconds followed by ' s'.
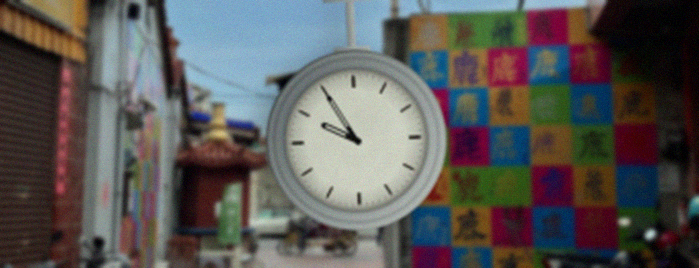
9 h 55 min
